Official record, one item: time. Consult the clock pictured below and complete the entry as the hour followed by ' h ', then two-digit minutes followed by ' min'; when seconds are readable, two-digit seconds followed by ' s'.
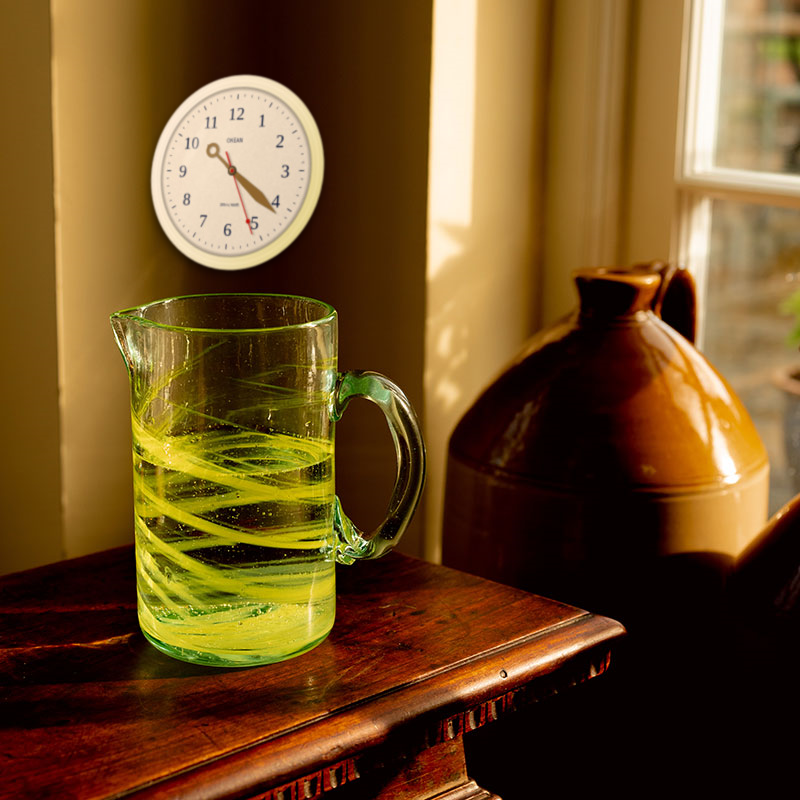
10 h 21 min 26 s
